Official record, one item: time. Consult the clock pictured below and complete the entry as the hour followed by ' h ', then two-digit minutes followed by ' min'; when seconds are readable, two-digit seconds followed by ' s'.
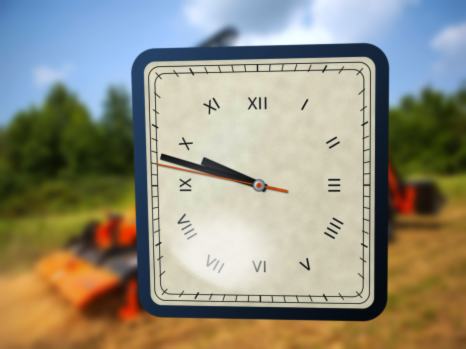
9 h 47 min 47 s
